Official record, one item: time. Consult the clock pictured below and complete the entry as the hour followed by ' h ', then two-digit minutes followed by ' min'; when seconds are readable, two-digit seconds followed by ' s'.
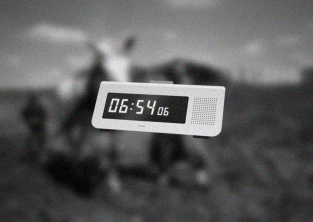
6 h 54 min 06 s
